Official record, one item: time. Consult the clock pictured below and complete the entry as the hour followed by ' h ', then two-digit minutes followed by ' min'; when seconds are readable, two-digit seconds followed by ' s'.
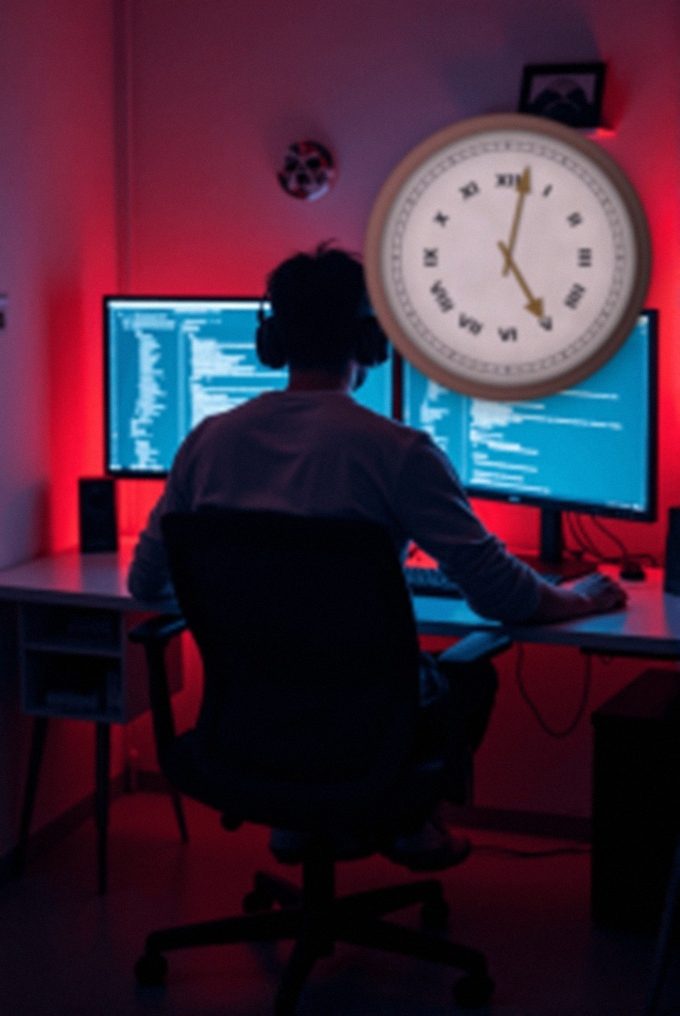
5 h 02 min
